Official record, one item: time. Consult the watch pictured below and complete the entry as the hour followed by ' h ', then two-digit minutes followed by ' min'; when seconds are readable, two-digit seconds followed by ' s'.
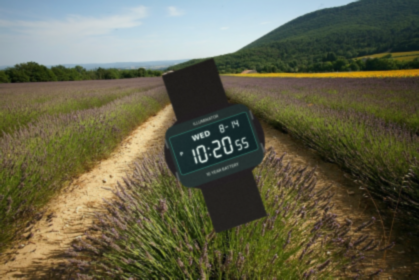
10 h 20 min 55 s
